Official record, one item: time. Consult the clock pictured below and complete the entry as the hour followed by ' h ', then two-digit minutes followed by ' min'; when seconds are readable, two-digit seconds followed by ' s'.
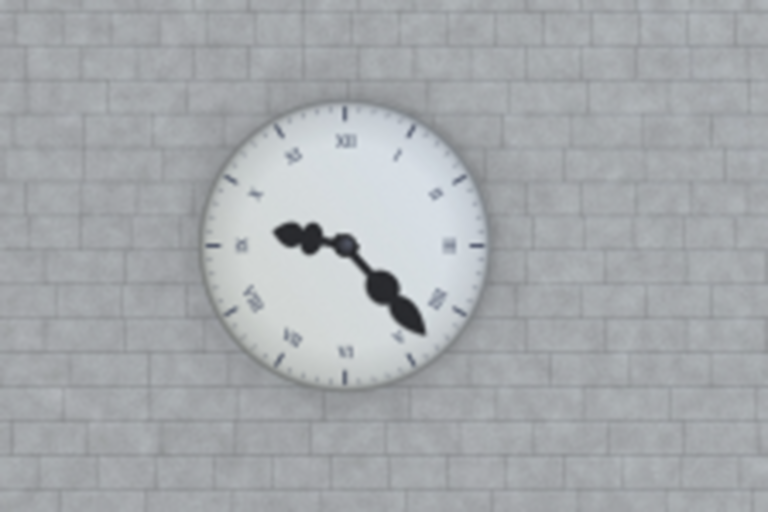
9 h 23 min
